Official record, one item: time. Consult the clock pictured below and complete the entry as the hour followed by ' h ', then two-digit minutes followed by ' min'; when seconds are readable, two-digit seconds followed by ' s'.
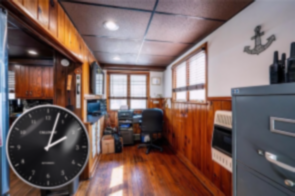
2 h 03 min
